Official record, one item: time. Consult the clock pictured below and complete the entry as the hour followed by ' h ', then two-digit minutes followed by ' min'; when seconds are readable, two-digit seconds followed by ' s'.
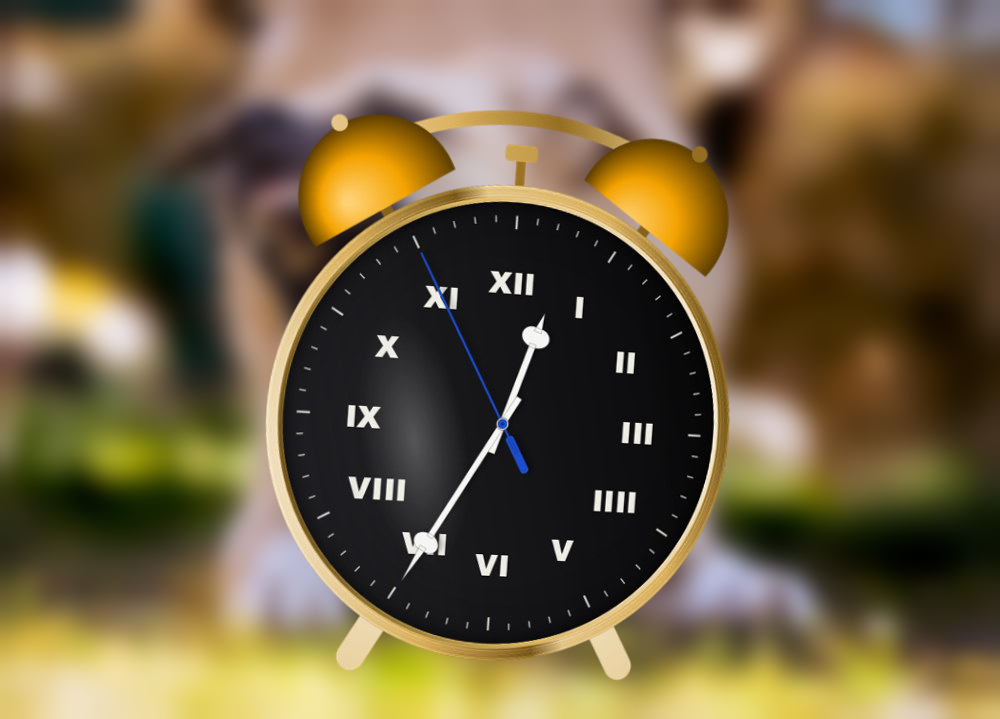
12 h 34 min 55 s
